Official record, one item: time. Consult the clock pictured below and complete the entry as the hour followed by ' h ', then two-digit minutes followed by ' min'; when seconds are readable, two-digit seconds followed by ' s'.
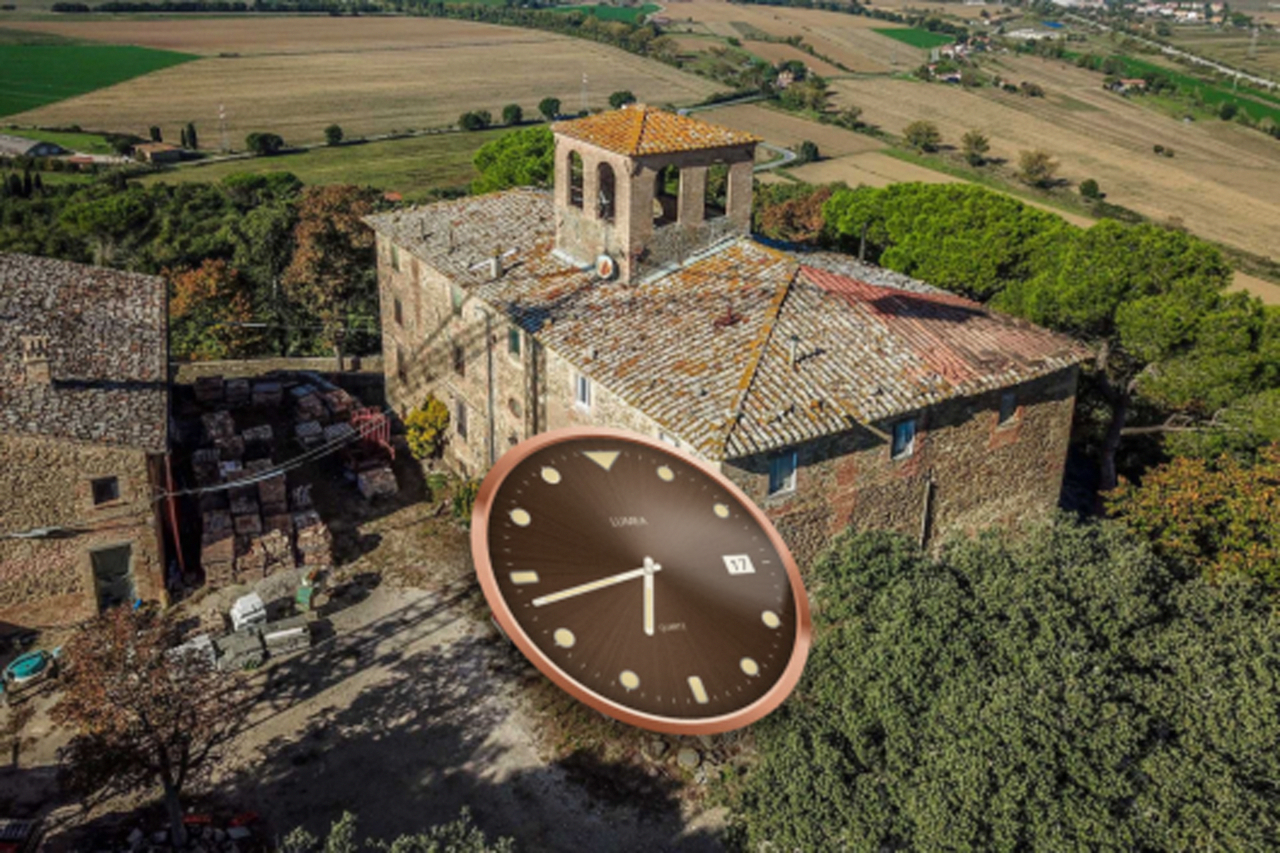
6 h 43 min
